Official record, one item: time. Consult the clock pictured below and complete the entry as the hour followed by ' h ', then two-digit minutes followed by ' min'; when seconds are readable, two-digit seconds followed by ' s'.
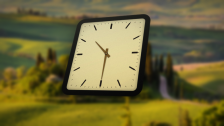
10 h 30 min
